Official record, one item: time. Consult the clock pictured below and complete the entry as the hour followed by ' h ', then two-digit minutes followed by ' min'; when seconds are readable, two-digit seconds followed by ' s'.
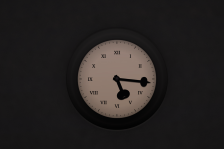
5 h 16 min
